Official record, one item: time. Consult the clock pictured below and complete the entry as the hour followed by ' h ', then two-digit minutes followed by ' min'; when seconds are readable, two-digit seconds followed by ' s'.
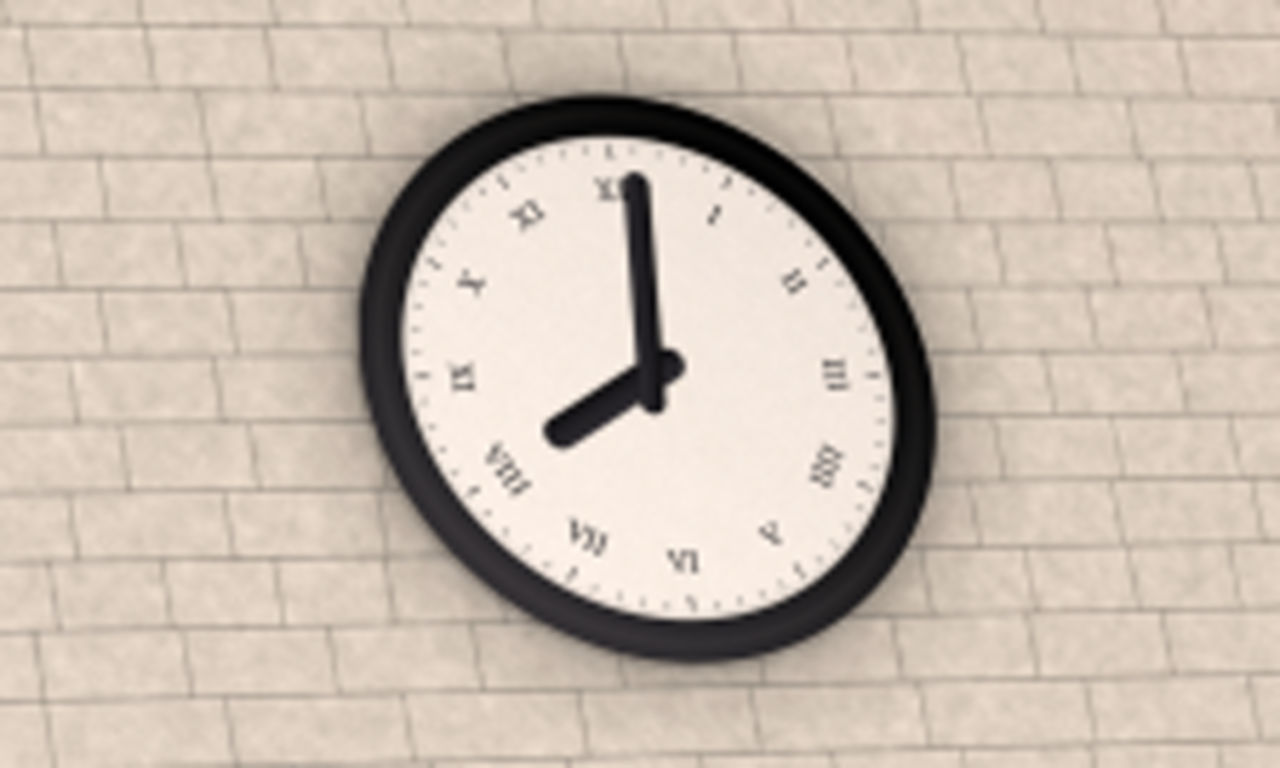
8 h 01 min
